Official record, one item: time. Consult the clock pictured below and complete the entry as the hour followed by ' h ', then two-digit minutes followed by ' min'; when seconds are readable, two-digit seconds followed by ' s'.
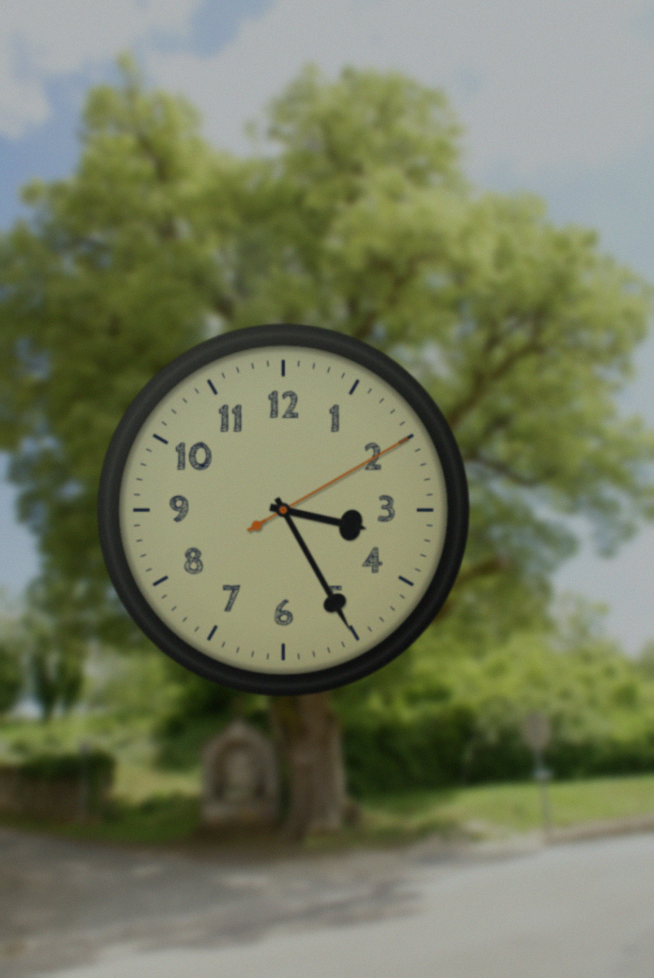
3 h 25 min 10 s
